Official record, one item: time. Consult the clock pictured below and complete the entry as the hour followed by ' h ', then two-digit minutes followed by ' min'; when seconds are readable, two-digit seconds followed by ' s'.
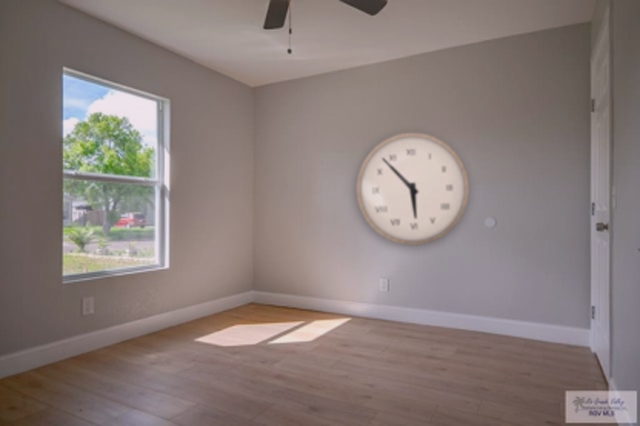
5 h 53 min
